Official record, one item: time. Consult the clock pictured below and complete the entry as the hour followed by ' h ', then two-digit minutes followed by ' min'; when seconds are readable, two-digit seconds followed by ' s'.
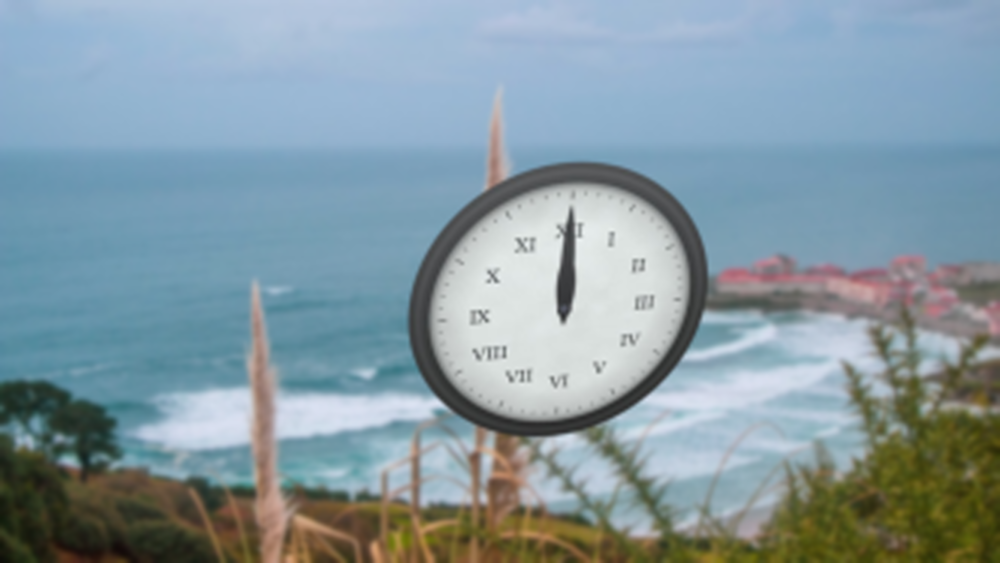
12 h 00 min
